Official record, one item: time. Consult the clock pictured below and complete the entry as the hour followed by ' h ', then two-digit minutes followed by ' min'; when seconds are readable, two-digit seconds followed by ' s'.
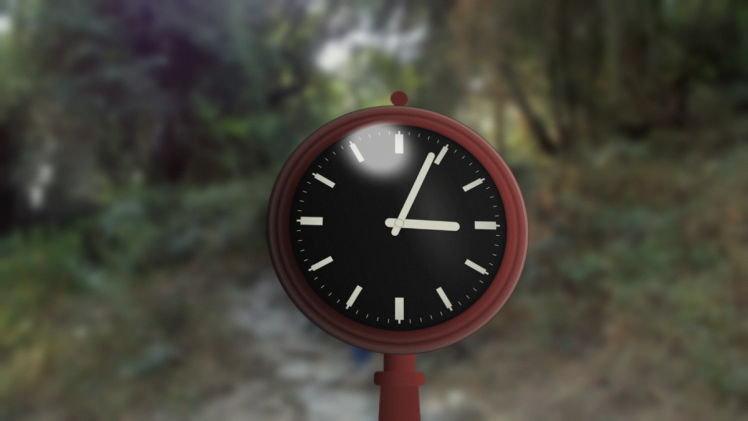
3 h 04 min
